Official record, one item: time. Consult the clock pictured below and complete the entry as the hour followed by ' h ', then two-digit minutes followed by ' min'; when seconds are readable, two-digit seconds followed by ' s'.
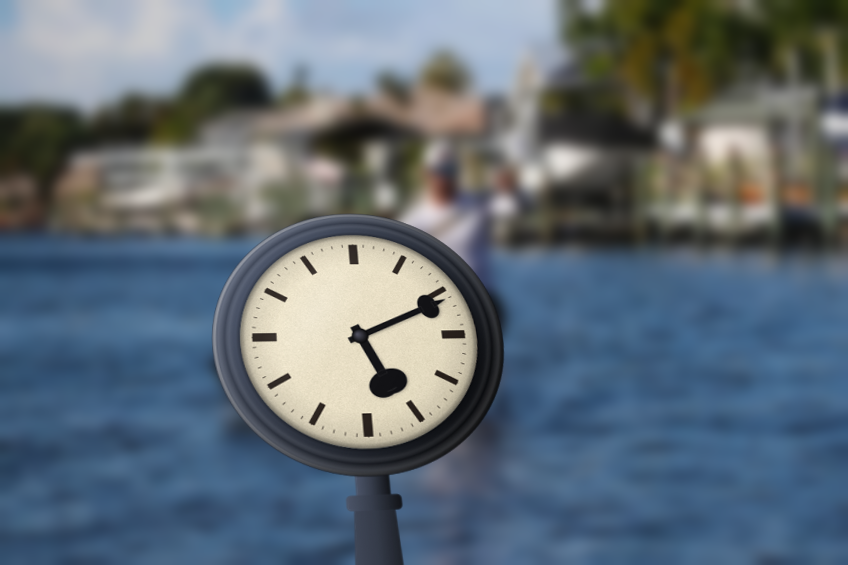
5 h 11 min
